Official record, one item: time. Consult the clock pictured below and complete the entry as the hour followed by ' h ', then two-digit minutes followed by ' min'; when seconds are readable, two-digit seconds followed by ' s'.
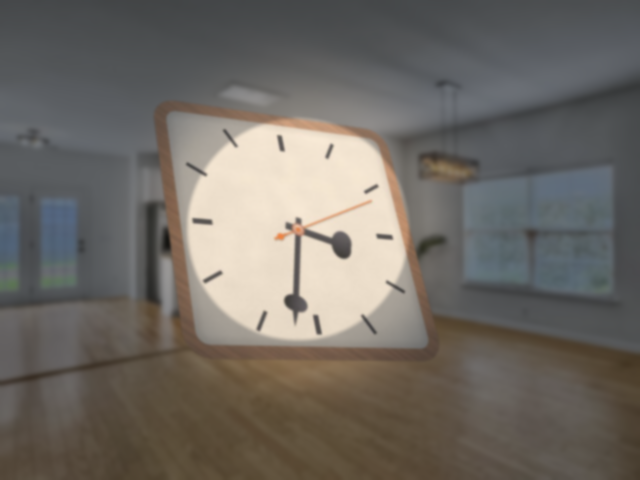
3 h 32 min 11 s
